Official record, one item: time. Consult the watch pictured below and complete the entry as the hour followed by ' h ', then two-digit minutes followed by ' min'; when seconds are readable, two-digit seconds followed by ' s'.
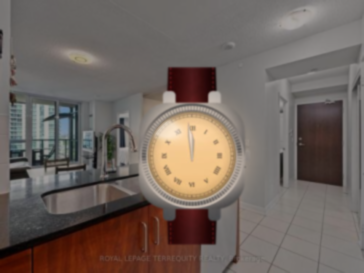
11 h 59 min
